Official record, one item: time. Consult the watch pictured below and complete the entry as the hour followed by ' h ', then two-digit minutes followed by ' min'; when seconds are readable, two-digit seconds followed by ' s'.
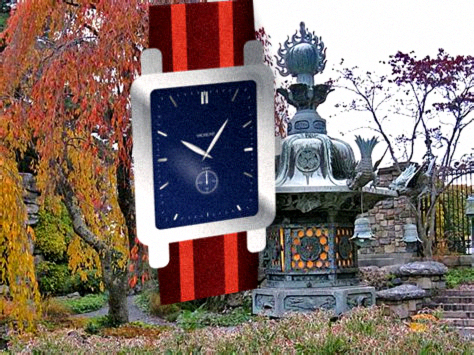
10 h 06 min
